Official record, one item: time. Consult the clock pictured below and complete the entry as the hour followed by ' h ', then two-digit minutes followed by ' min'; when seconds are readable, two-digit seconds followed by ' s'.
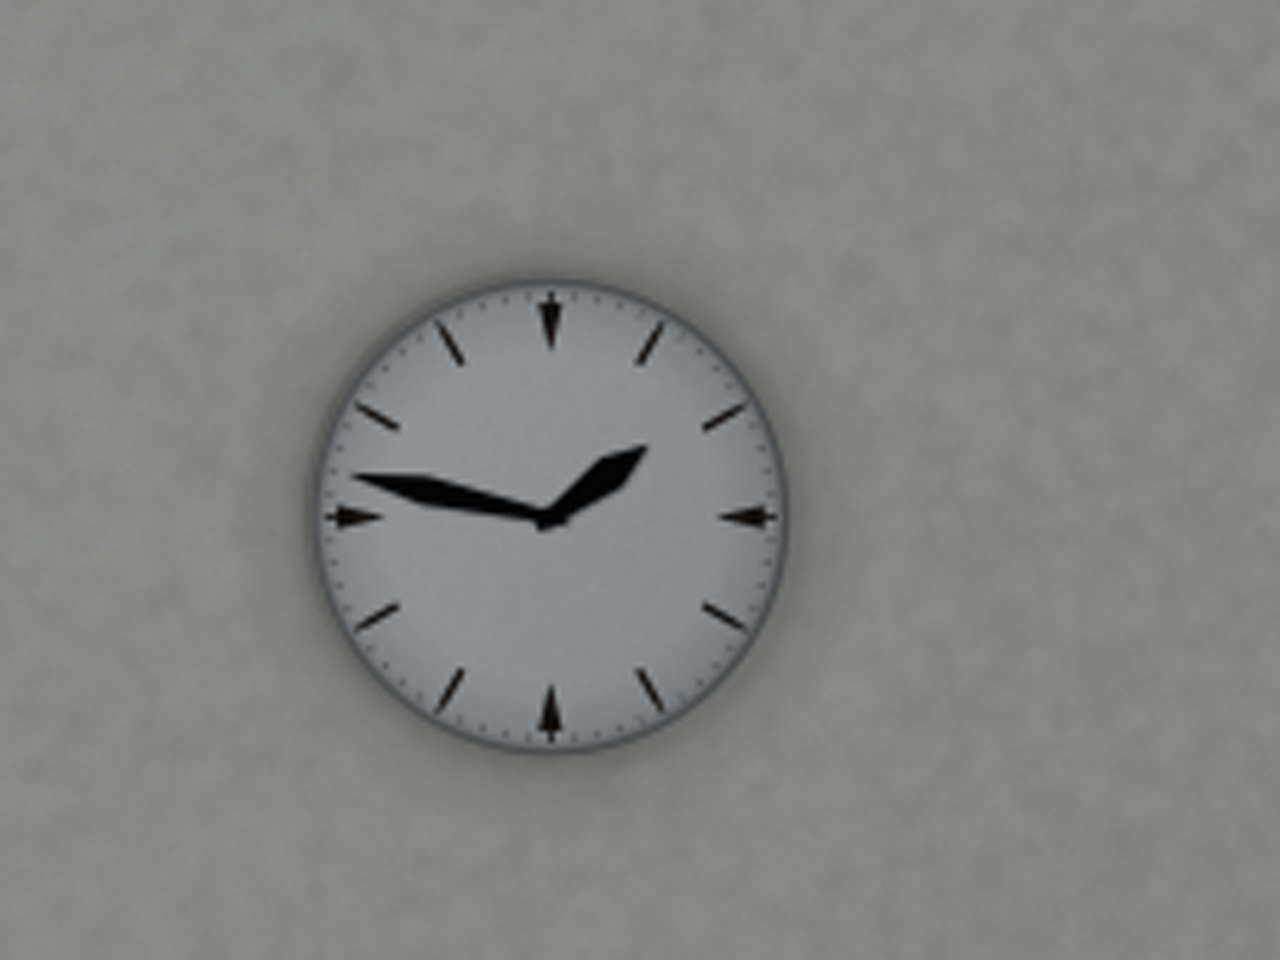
1 h 47 min
